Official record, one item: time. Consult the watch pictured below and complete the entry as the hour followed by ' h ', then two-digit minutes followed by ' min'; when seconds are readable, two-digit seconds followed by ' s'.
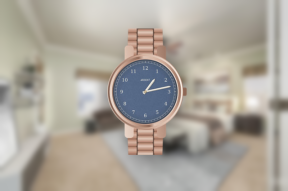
1 h 13 min
